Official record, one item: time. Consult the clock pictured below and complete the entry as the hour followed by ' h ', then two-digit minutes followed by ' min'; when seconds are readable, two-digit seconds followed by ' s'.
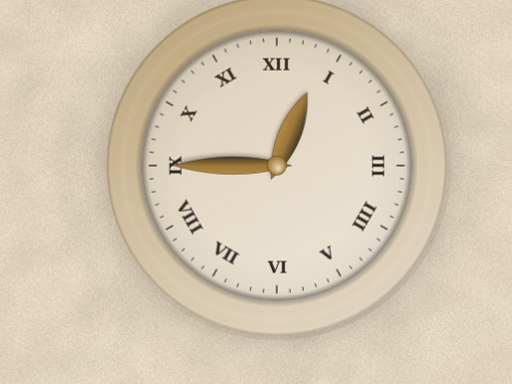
12 h 45 min
